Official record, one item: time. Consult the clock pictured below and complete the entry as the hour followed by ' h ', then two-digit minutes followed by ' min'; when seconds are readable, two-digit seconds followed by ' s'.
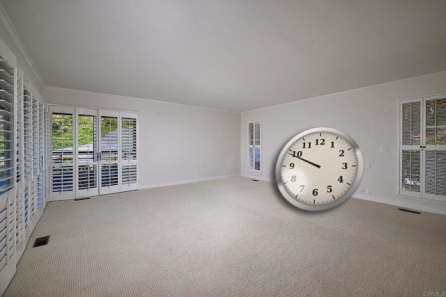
9 h 49 min
